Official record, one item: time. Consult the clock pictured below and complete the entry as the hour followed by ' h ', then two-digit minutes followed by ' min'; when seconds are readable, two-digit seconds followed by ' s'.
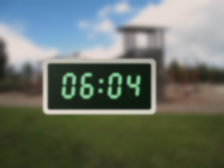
6 h 04 min
